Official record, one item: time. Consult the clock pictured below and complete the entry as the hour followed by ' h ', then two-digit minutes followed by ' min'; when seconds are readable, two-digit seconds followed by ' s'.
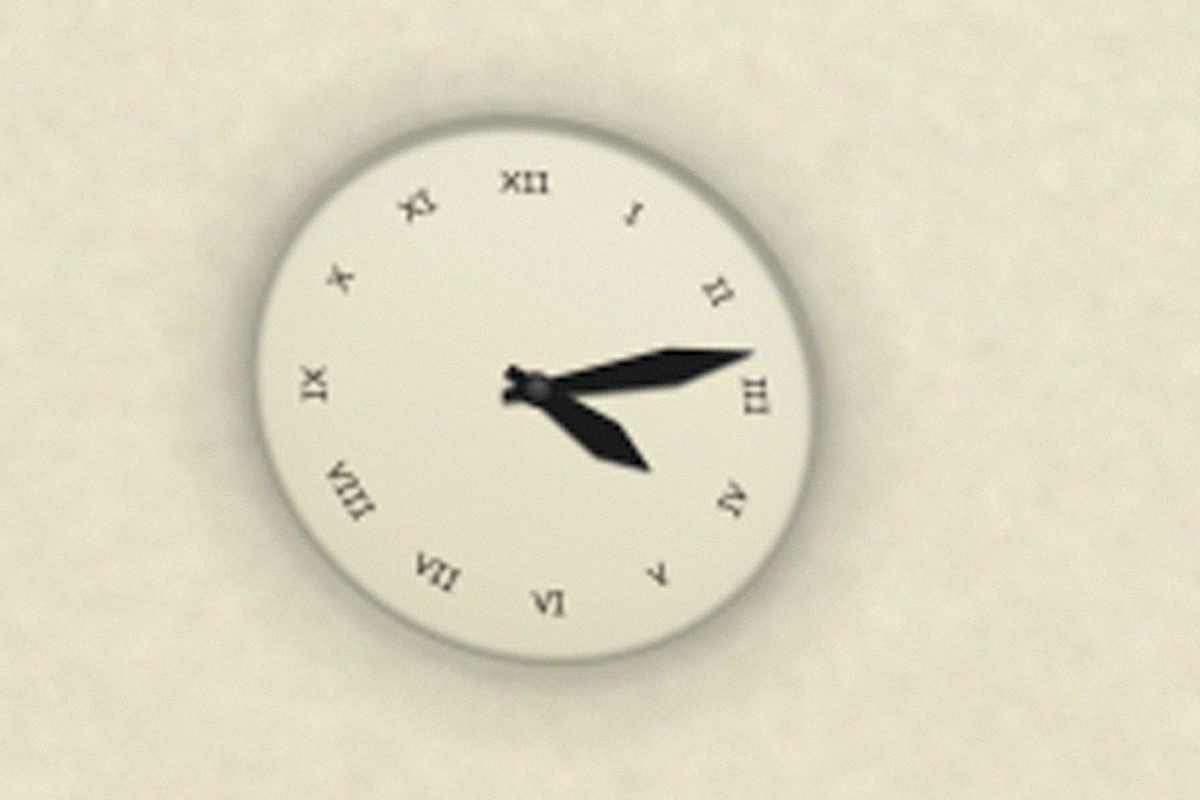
4 h 13 min
